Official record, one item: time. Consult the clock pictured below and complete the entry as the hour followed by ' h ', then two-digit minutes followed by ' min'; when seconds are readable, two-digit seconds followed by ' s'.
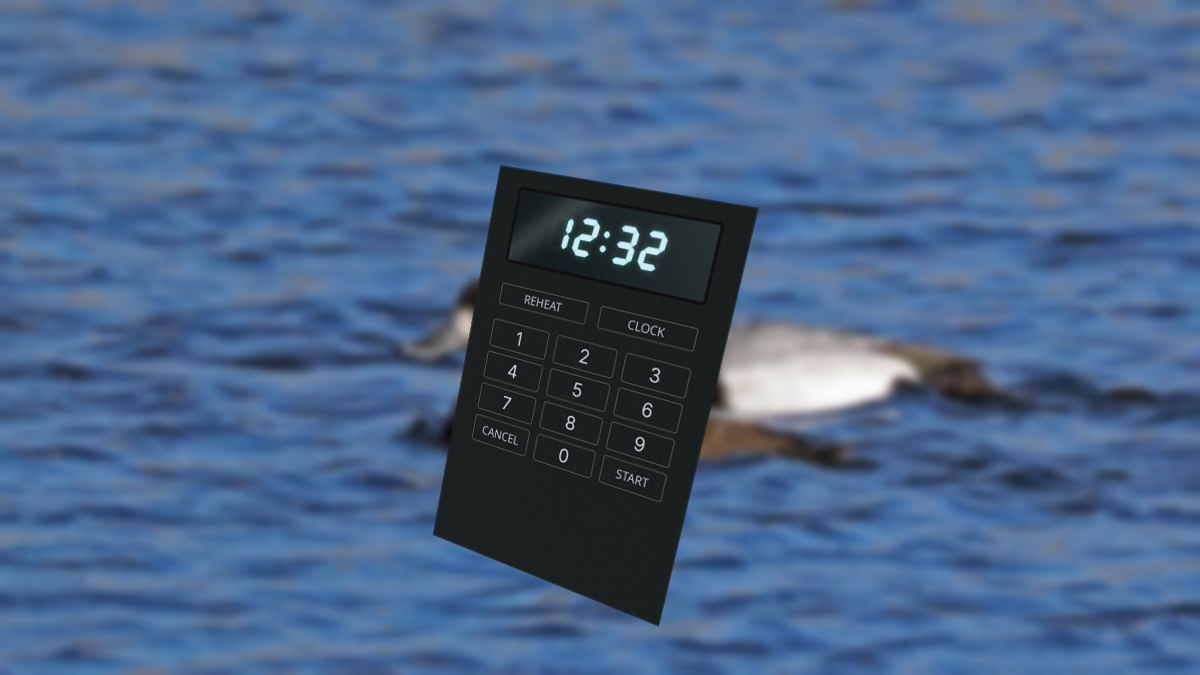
12 h 32 min
